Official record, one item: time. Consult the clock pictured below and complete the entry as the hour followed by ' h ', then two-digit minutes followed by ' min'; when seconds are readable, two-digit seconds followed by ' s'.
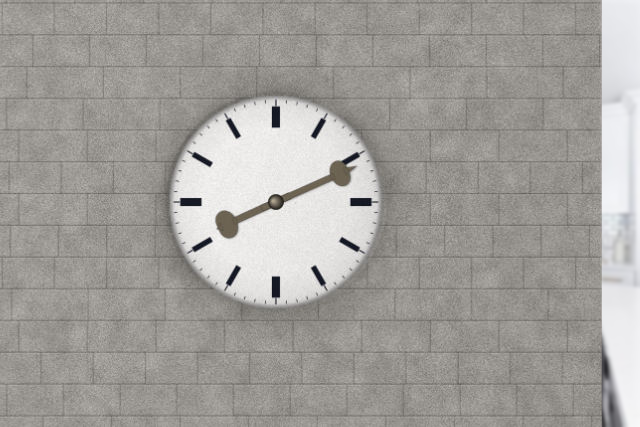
8 h 11 min
